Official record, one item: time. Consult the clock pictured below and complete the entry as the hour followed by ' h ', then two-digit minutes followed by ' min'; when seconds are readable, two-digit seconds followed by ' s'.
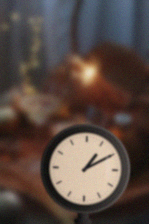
1 h 10 min
